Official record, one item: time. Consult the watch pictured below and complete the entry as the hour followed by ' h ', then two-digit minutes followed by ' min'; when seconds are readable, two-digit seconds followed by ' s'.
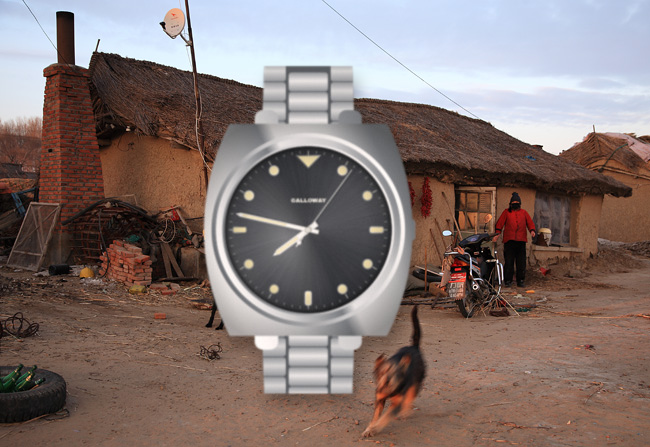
7 h 47 min 06 s
